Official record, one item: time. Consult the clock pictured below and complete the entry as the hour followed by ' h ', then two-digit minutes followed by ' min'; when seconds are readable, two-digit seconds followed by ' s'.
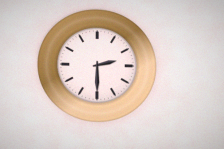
2 h 30 min
